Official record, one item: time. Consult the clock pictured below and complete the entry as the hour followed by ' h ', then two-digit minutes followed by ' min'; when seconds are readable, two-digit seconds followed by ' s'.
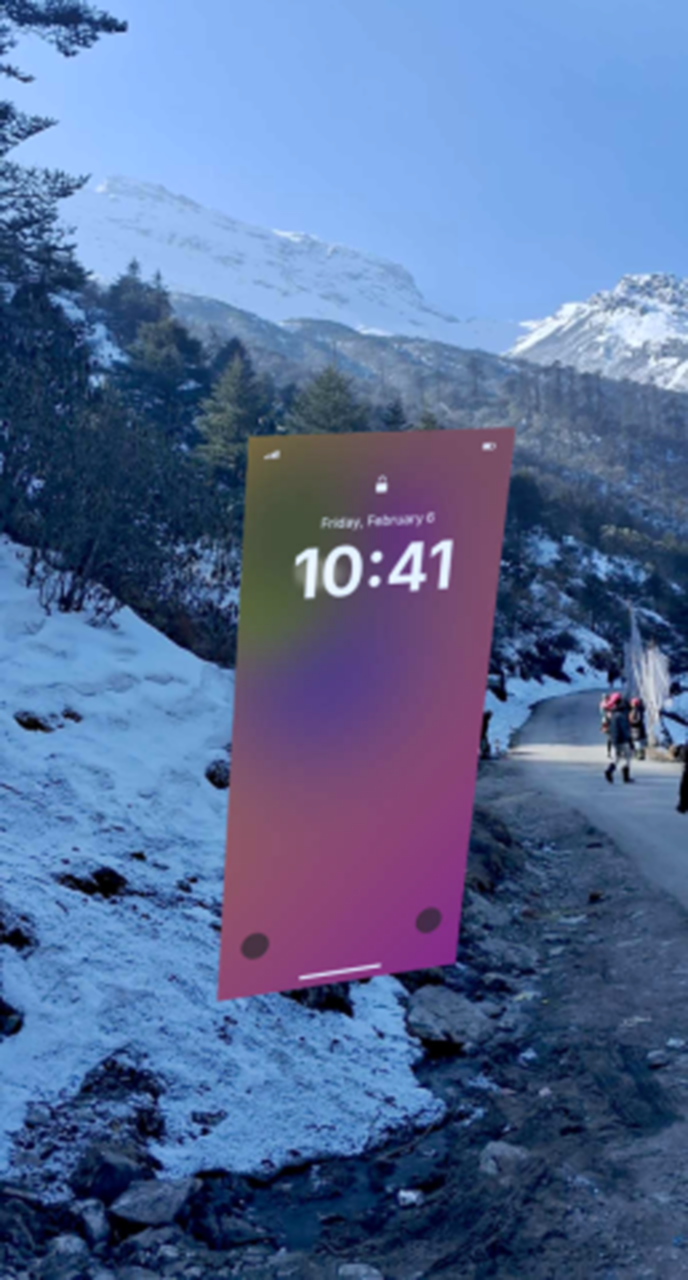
10 h 41 min
